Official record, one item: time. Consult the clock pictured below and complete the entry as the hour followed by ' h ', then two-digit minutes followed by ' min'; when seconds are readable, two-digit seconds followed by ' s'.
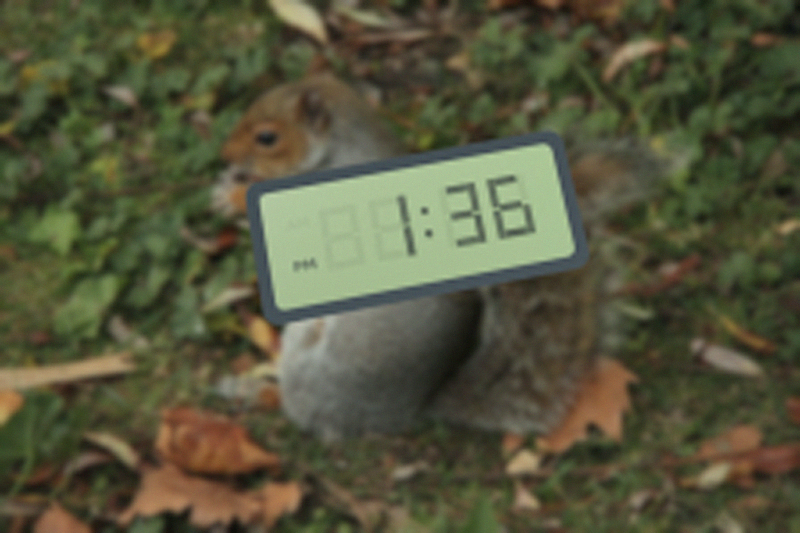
1 h 36 min
